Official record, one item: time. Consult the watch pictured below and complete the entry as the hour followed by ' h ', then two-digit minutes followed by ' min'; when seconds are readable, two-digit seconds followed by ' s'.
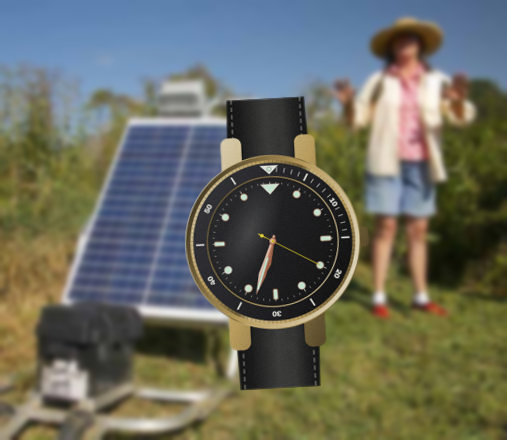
6 h 33 min 20 s
